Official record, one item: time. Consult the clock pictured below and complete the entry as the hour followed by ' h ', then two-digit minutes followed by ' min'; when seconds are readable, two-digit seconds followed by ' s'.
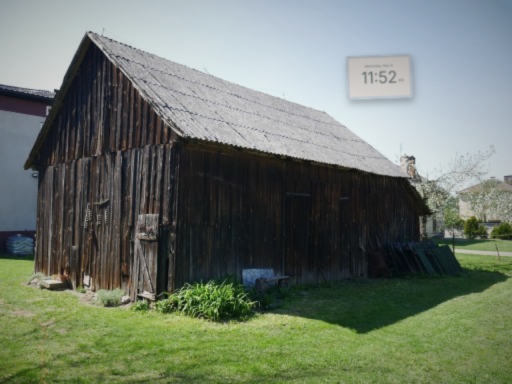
11 h 52 min
